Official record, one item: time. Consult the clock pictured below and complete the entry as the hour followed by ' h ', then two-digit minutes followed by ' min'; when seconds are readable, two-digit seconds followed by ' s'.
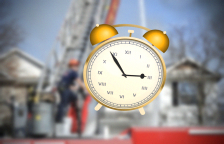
2 h 54 min
